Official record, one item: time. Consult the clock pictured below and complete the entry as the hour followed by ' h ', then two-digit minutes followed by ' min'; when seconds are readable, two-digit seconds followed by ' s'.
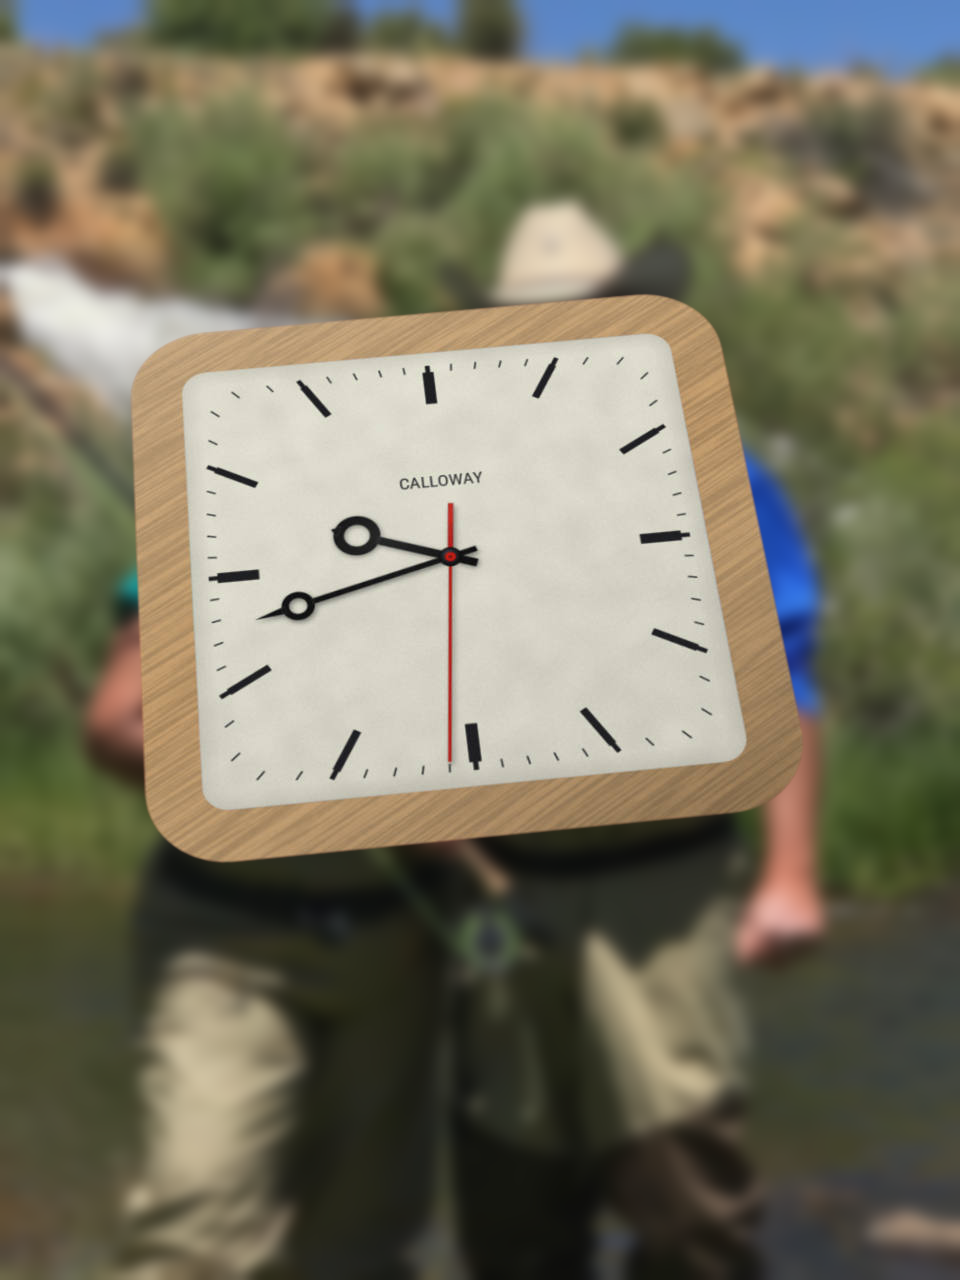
9 h 42 min 31 s
